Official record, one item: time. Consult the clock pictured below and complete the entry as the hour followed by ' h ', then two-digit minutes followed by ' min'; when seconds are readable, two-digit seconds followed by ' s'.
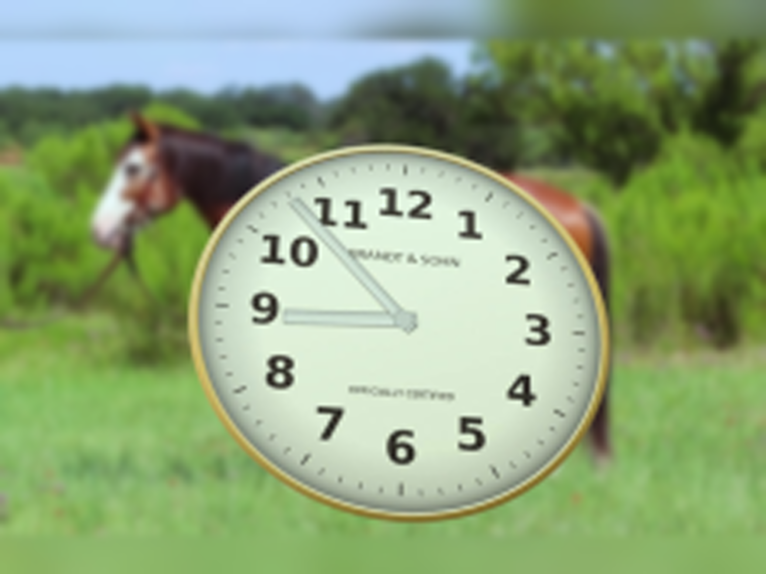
8 h 53 min
